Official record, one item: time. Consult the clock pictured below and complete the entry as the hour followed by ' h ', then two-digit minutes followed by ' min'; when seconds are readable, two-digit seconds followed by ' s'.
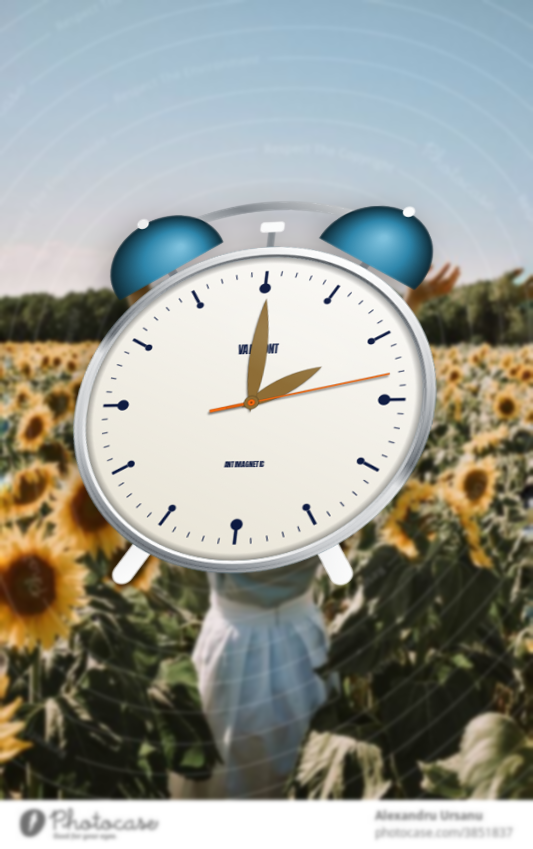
2 h 00 min 13 s
